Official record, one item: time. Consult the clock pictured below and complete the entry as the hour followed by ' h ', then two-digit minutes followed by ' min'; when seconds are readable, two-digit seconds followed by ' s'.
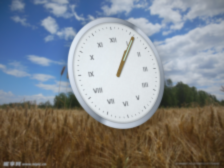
1 h 06 min
